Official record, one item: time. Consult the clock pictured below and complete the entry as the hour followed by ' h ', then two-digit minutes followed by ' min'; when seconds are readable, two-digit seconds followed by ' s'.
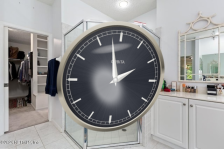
1 h 58 min
